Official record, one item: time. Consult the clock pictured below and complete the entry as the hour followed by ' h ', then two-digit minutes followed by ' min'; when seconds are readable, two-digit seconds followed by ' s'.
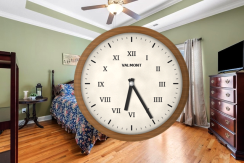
6 h 25 min
